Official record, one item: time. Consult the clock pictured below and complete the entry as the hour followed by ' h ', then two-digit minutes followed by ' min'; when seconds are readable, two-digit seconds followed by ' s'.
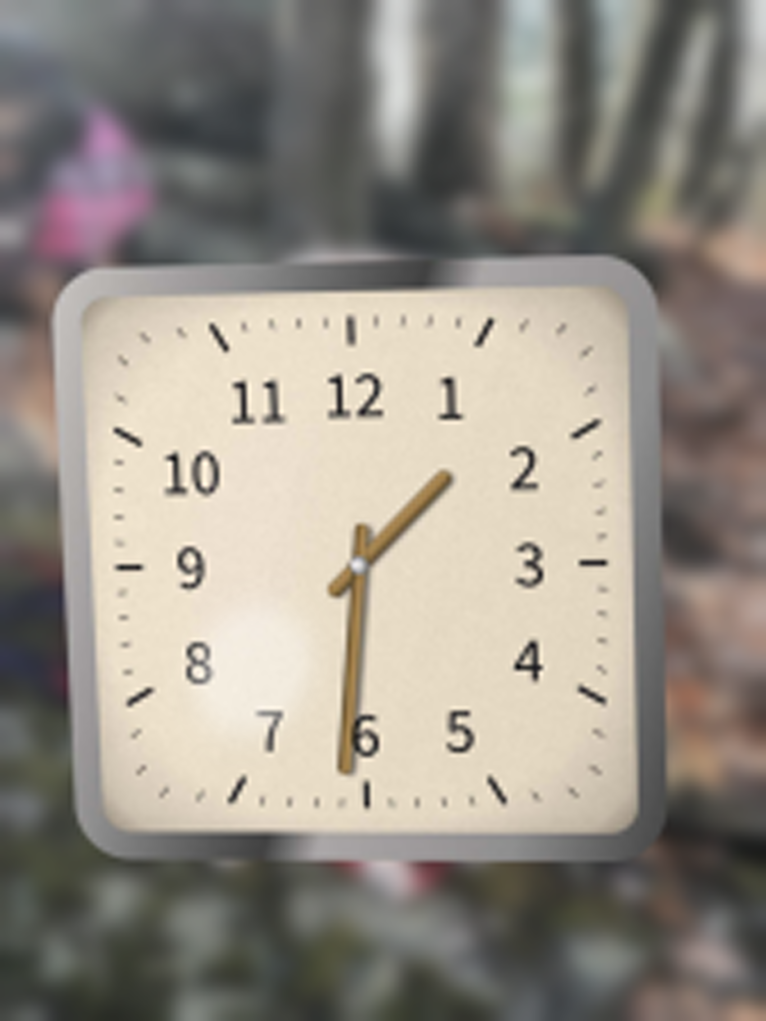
1 h 31 min
